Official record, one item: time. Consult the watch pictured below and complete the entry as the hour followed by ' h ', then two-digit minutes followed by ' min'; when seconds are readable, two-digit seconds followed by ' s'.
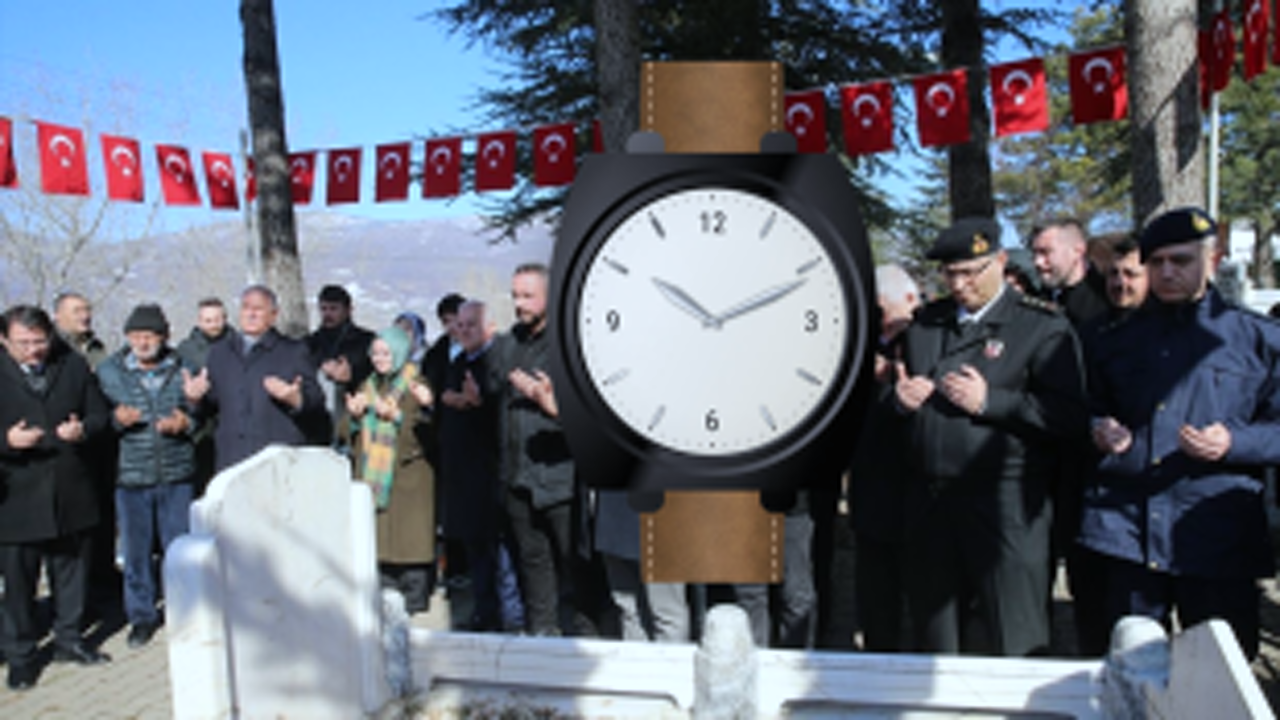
10 h 11 min
